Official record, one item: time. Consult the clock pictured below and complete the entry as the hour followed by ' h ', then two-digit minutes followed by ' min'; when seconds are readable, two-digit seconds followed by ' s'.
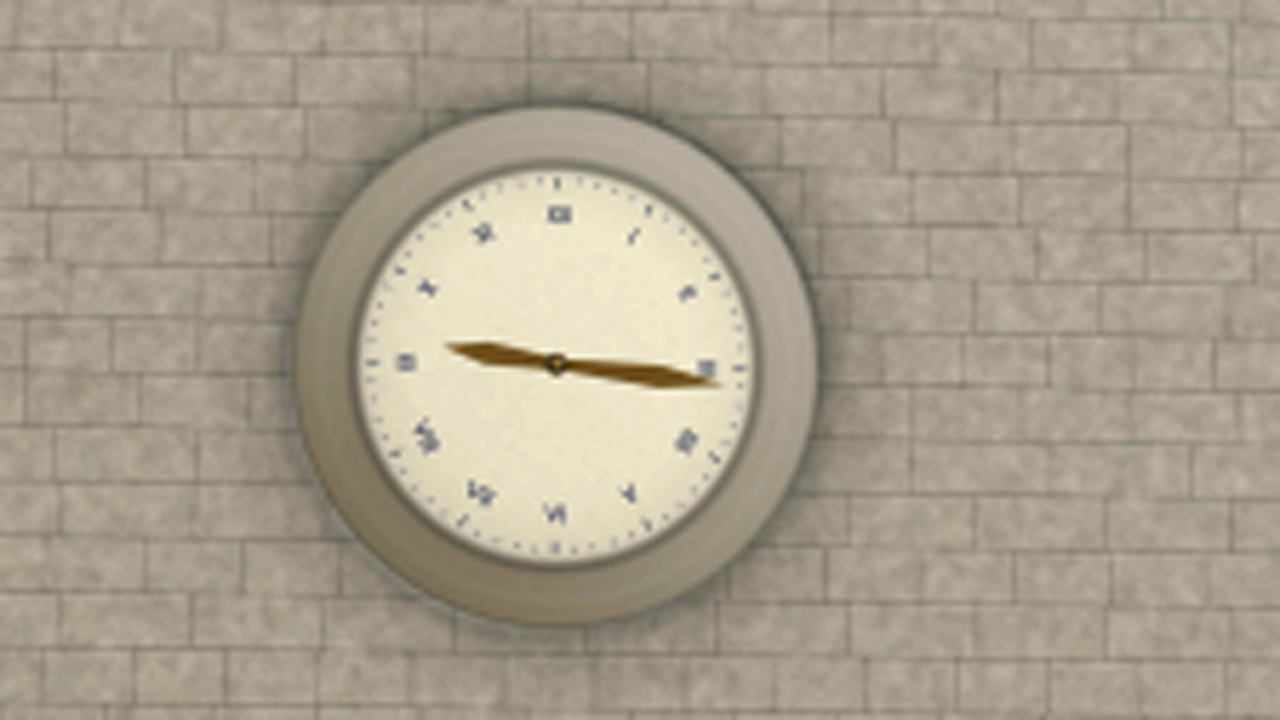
9 h 16 min
